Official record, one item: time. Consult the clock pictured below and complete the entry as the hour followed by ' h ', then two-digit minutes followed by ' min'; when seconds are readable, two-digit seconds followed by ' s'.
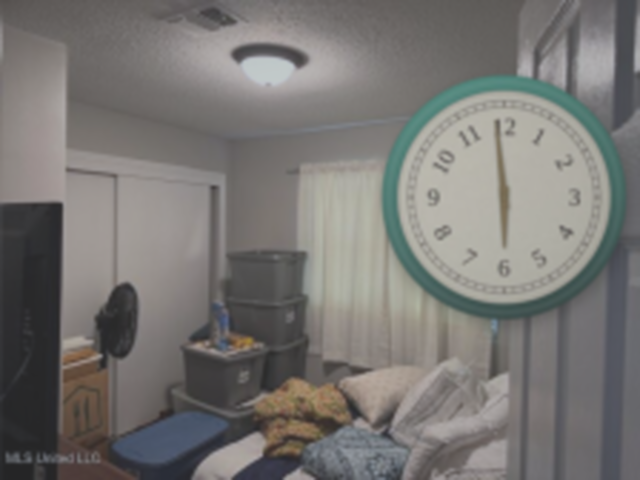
5 h 59 min
